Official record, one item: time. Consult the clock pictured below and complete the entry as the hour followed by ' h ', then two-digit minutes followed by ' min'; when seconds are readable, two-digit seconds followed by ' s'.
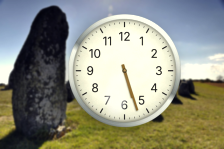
5 h 27 min
